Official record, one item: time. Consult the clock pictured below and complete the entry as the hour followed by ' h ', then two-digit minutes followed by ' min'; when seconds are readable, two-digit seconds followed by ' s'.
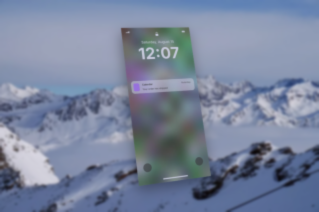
12 h 07 min
